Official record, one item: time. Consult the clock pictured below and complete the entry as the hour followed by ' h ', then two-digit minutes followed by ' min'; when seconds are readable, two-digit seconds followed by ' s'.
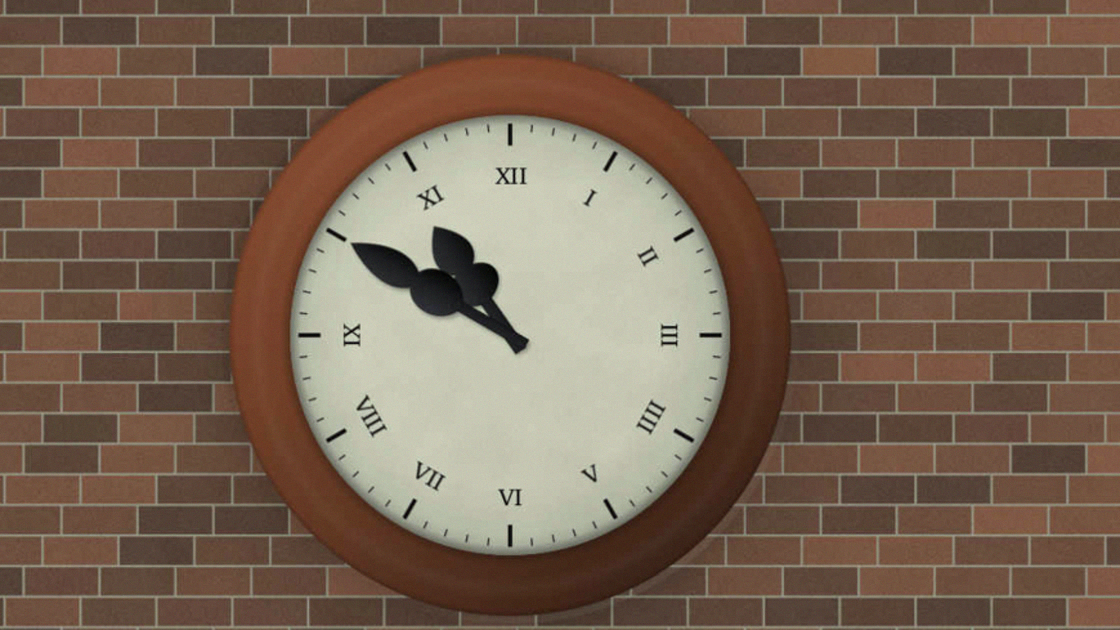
10 h 50 min
